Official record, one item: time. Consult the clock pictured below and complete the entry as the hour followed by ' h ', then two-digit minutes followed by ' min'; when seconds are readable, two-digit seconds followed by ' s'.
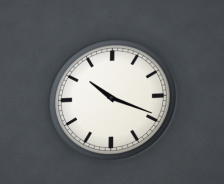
10 h 19 min
